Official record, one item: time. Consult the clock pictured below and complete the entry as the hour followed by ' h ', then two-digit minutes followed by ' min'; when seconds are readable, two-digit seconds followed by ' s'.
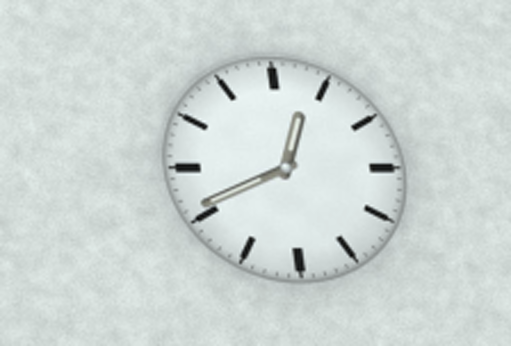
12 h 41 min
